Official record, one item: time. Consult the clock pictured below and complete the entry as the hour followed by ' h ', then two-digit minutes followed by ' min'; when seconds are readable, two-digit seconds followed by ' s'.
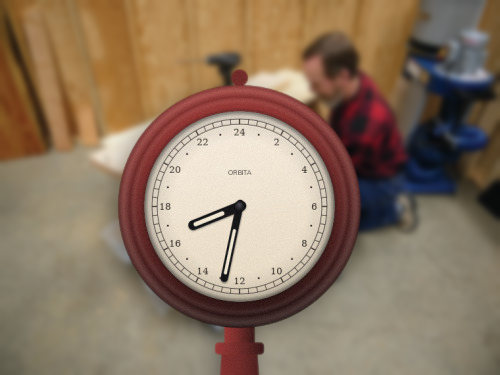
16 h 32 min
